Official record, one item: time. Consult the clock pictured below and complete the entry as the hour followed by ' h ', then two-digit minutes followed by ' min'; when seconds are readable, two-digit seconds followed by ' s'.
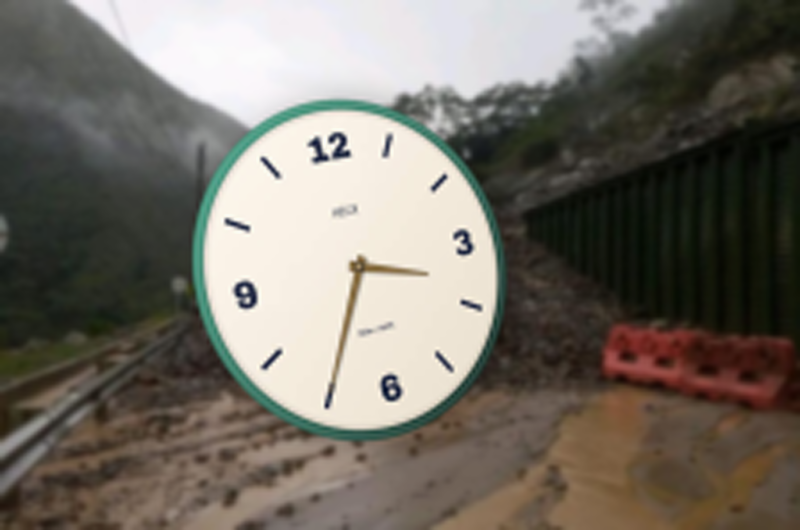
3 h 35 min
